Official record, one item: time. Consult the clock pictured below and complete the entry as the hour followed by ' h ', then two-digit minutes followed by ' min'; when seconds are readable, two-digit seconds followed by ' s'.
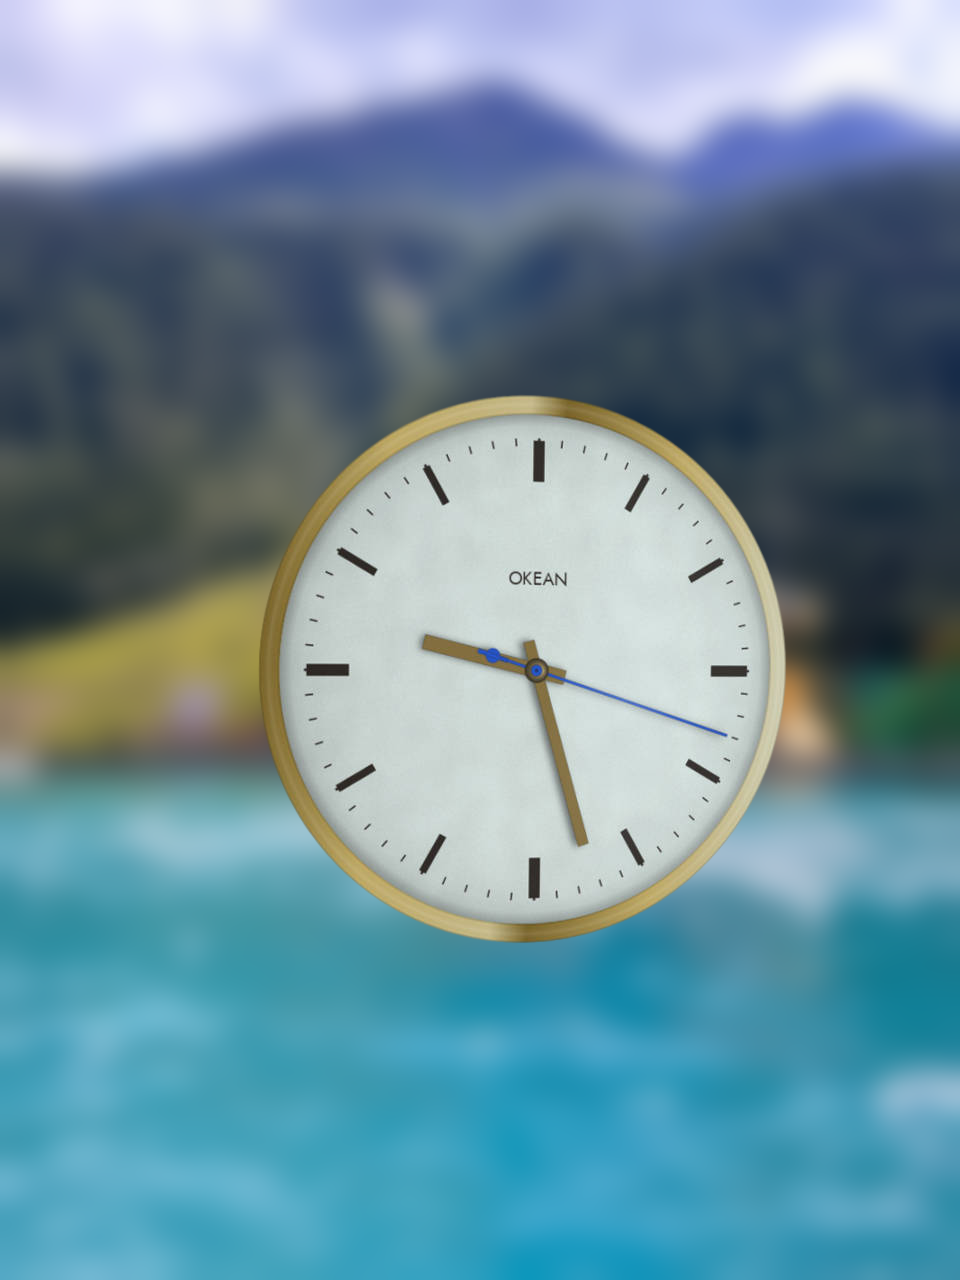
9 h 27 min 18 s
